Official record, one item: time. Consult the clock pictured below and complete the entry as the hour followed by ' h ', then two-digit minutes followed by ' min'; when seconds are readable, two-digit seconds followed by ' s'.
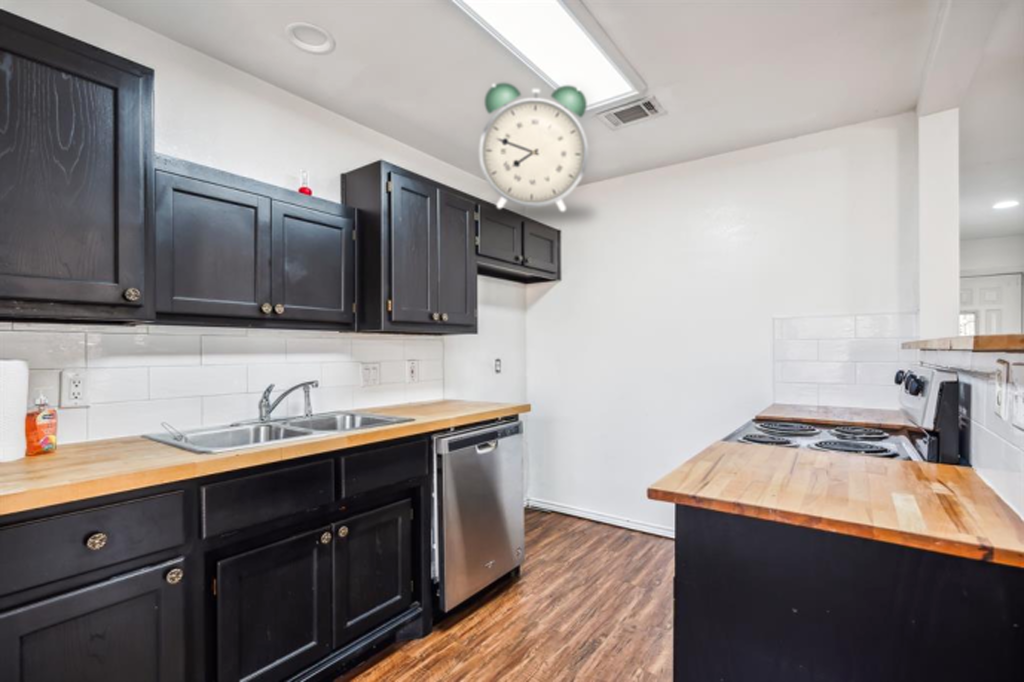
7 h 48 min
